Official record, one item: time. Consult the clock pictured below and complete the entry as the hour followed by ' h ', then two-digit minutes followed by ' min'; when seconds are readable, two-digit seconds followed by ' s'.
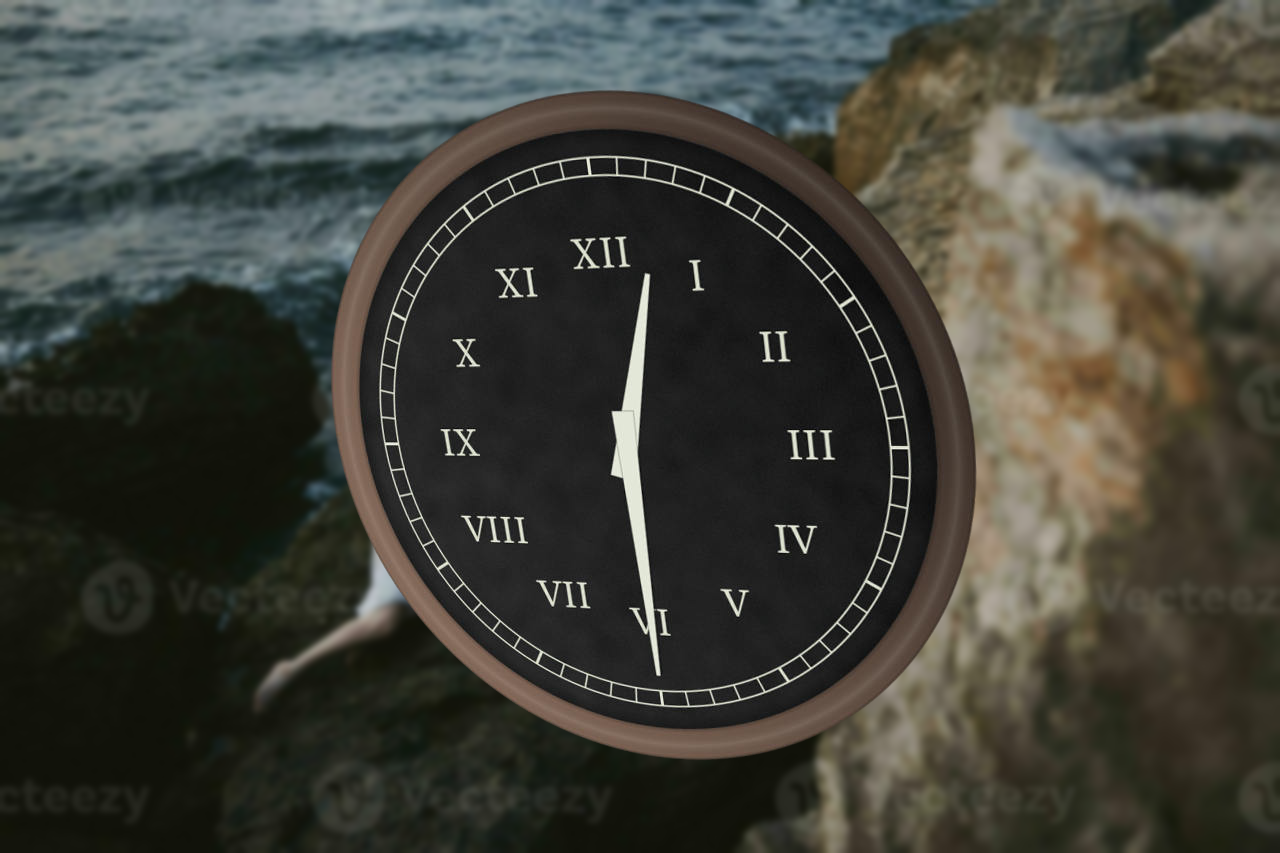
12 h 30 min
